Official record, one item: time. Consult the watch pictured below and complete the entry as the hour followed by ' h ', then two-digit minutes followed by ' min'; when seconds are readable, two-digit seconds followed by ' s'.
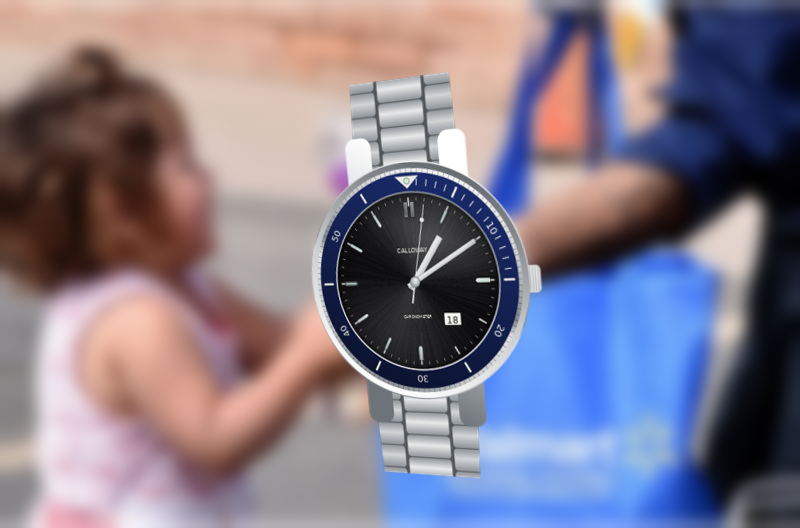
1 h 10 min 02 s
